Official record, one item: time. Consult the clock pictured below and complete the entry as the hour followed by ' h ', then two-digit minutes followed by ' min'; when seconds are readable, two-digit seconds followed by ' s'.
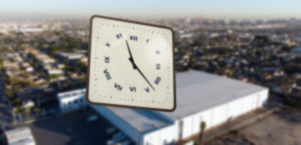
11 h 23 min
